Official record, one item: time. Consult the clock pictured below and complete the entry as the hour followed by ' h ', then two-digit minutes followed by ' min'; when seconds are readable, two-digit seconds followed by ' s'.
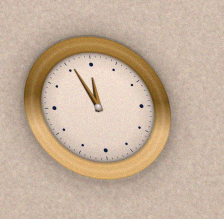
11 h 56 min
